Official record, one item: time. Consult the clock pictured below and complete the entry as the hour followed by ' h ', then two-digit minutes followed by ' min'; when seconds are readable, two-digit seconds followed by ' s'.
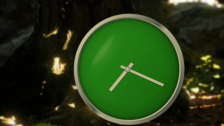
7 h 19 min
